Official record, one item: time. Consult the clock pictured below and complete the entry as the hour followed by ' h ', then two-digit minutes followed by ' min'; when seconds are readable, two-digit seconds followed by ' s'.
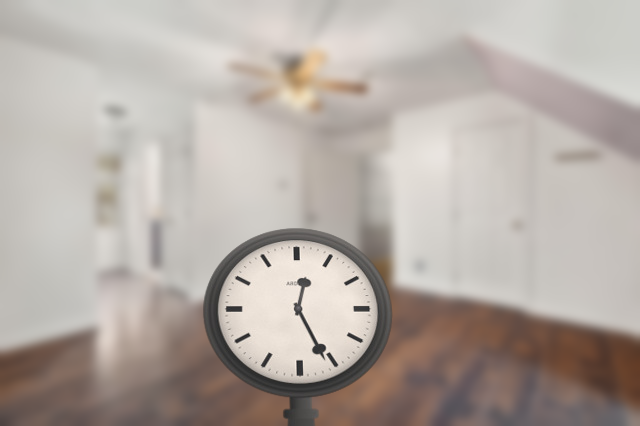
12 h 26 min
